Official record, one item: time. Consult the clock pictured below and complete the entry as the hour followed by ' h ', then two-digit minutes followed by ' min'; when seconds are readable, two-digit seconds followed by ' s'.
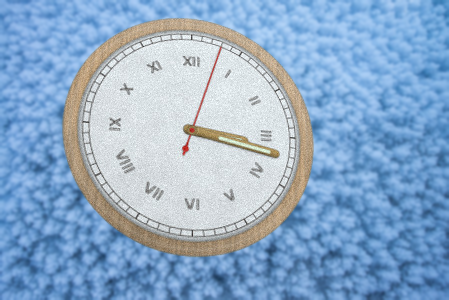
3 h 17 min 03 s
